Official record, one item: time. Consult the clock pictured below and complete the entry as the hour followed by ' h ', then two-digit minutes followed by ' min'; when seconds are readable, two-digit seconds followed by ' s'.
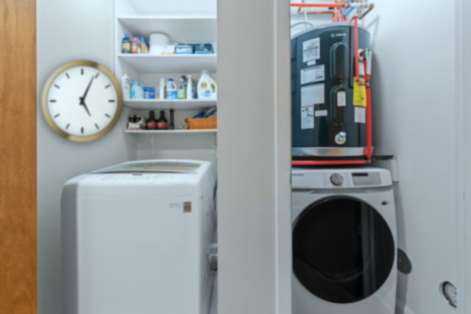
5 h 04 min
